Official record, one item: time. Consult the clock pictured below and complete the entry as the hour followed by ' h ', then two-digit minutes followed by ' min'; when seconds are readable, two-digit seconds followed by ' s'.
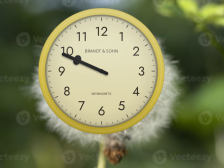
9 h 49 min
